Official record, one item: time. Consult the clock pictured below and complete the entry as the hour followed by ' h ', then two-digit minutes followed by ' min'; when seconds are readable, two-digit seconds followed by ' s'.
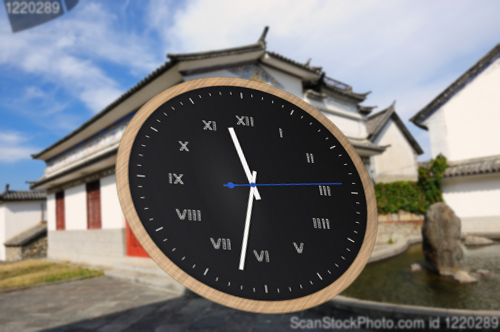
11 h 32 min 14 s
